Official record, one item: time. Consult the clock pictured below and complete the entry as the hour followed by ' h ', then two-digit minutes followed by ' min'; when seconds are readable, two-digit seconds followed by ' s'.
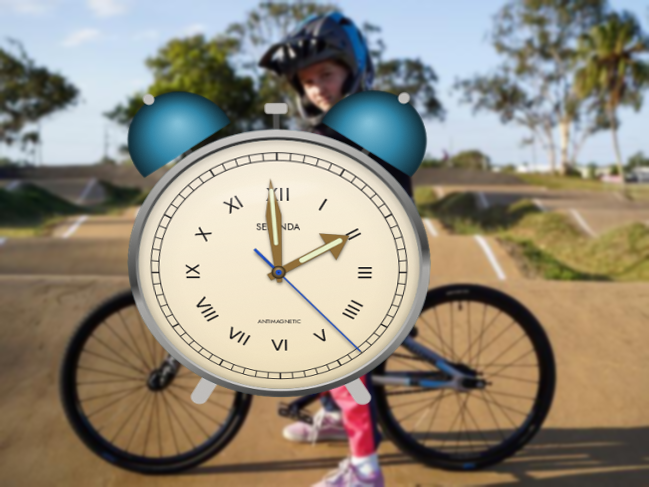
1 h 59 min 23 s
